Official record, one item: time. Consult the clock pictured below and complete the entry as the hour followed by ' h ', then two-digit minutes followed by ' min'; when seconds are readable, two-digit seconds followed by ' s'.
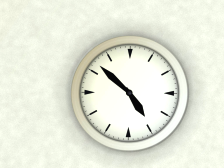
4 h 52 min
